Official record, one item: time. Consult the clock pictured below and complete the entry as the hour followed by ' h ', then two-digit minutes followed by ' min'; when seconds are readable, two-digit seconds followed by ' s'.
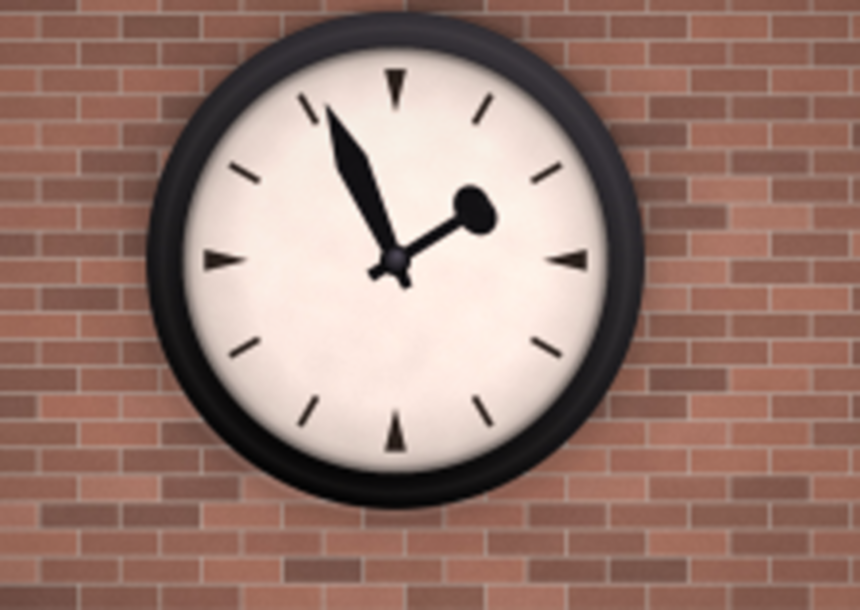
1 h 56 min
